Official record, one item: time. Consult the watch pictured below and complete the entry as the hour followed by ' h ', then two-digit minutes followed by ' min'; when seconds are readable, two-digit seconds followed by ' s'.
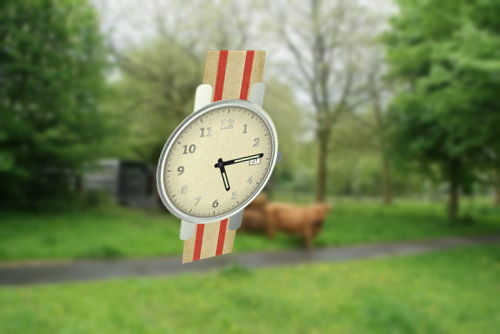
5 h 14 min
